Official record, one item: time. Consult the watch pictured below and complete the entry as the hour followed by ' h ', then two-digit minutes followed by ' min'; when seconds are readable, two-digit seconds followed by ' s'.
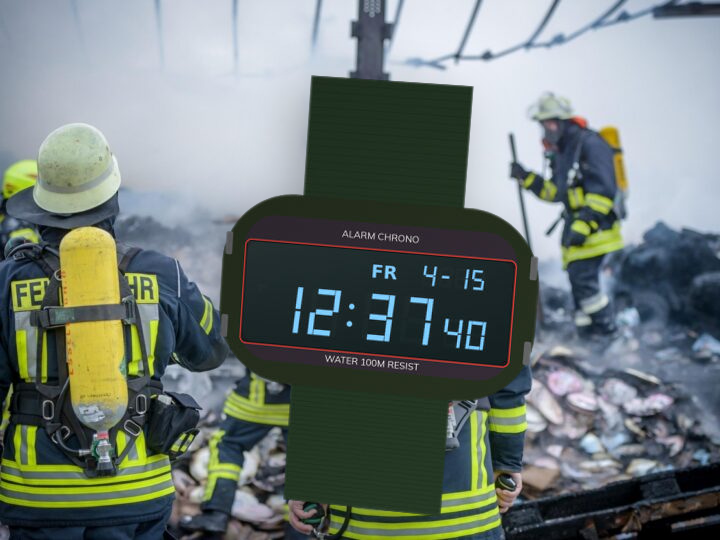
12 h 37 min 40 s
